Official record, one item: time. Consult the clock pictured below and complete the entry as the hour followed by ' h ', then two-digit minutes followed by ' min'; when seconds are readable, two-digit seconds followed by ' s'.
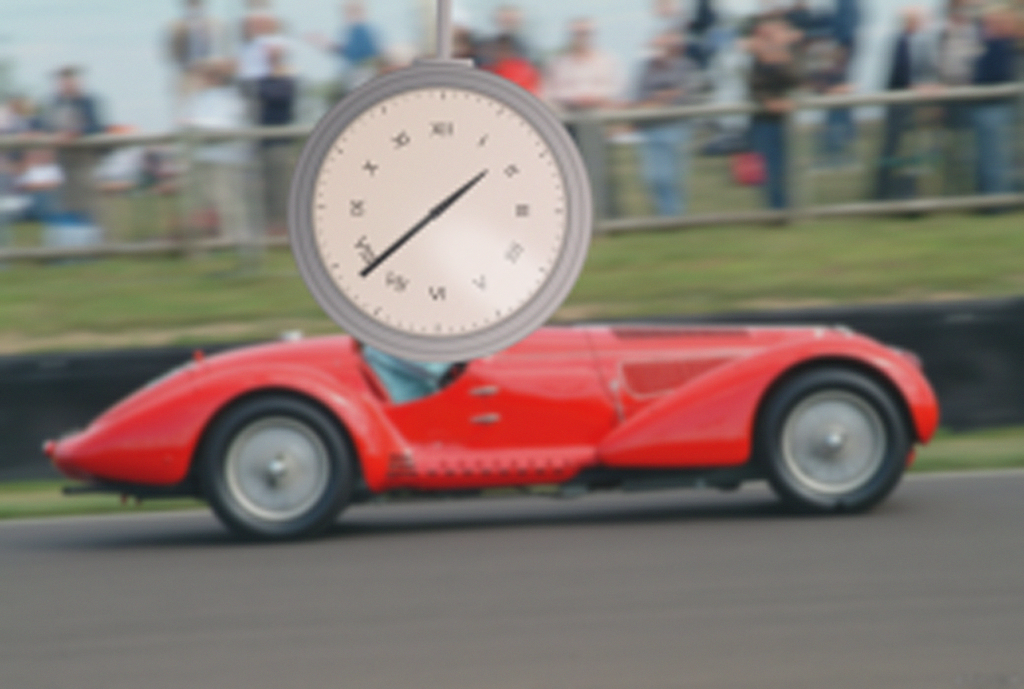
1 h 38 min
